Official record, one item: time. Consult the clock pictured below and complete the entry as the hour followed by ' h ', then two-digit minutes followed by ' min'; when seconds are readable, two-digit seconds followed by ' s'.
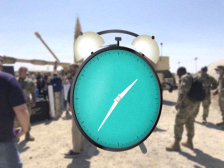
1 h 36 min
